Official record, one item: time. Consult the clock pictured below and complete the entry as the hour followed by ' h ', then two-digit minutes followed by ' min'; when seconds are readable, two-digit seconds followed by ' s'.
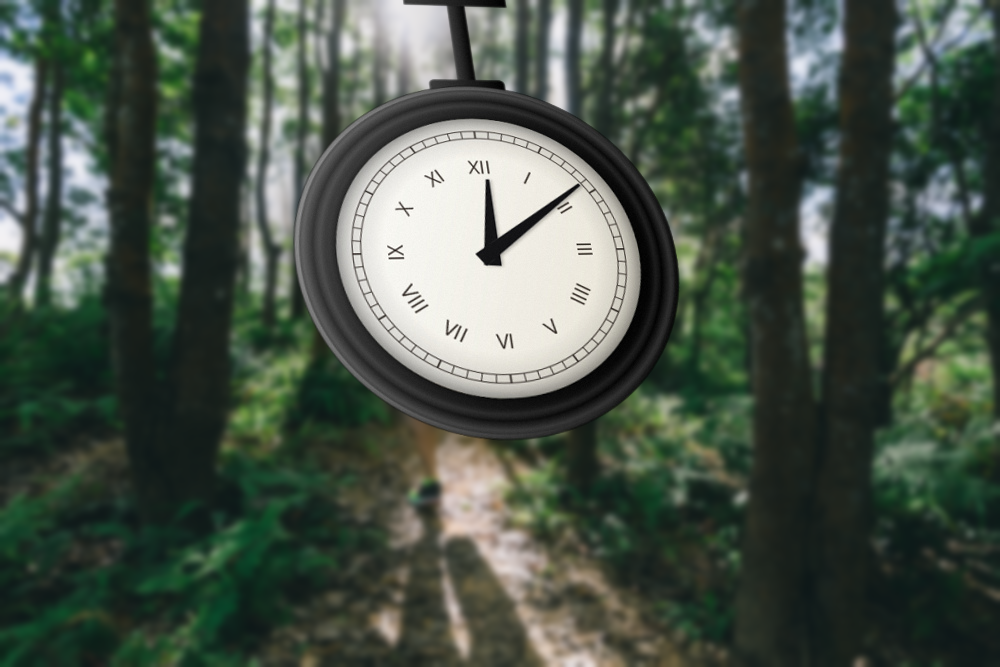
12 h 09 min
